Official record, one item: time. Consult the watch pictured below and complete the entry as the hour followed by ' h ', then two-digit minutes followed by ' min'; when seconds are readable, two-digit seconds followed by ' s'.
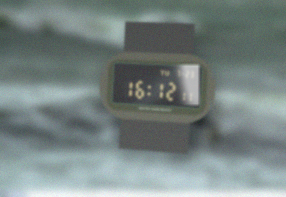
16 h 12 min
